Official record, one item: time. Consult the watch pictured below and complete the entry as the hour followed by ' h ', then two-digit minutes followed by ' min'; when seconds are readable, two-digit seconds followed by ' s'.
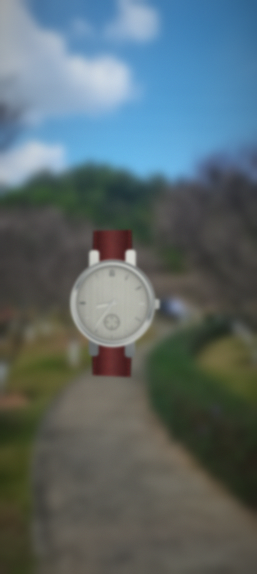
8 h 36 min
